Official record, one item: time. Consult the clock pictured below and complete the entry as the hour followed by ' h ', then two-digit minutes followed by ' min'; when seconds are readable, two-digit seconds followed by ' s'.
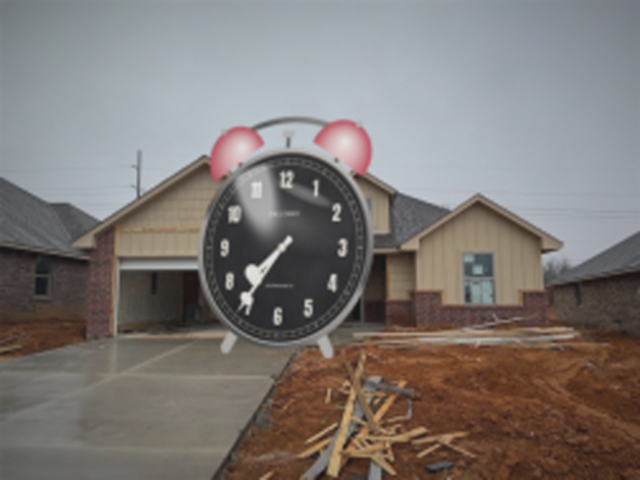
7 h 36 min
